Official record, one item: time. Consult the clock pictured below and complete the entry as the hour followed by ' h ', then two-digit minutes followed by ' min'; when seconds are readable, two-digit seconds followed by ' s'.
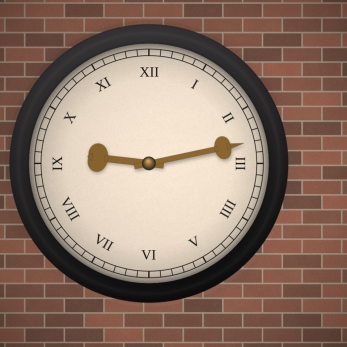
9 h 13 min
